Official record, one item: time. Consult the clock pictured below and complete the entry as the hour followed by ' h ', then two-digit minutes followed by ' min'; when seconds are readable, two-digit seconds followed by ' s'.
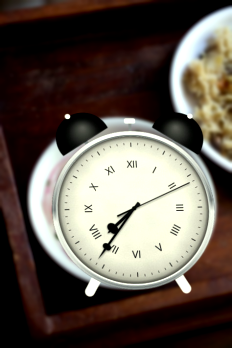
7 h 36 min 11 s
